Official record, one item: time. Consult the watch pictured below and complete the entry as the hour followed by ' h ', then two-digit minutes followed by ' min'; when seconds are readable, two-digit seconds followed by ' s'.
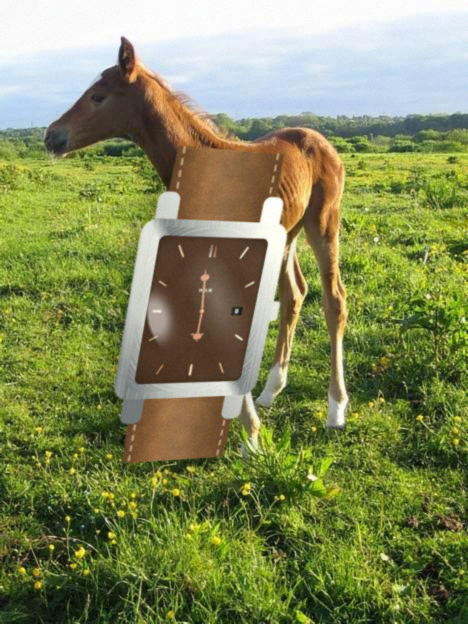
5 h 59 min
